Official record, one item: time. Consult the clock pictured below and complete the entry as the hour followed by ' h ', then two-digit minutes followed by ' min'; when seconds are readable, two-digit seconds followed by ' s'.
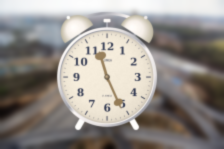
11 h 26 min
